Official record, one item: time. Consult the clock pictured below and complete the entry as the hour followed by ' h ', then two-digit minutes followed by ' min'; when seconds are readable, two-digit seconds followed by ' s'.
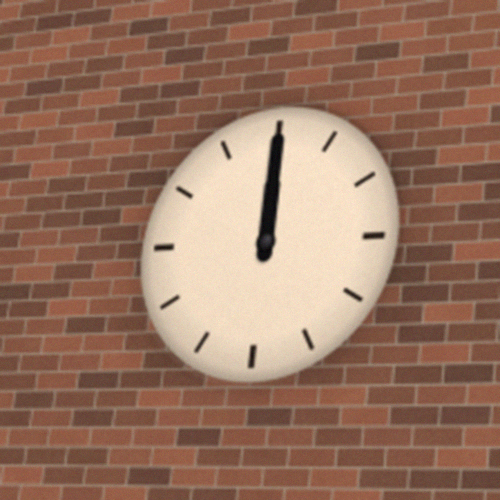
12 h 00 min
